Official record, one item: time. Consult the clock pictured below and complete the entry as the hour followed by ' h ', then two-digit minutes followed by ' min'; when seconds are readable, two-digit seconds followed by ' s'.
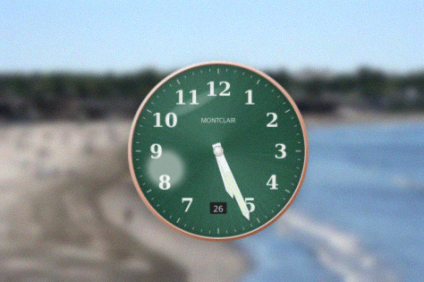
5 h 26 min
